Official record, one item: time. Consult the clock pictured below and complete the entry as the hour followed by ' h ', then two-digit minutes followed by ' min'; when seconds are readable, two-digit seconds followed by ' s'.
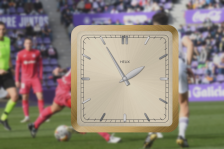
1 h 55 min
